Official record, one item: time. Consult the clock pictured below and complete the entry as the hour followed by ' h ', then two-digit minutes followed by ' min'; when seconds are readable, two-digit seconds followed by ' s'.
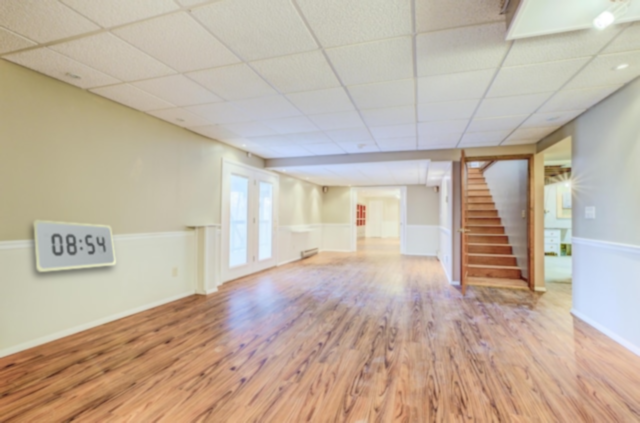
8 h 54 min
